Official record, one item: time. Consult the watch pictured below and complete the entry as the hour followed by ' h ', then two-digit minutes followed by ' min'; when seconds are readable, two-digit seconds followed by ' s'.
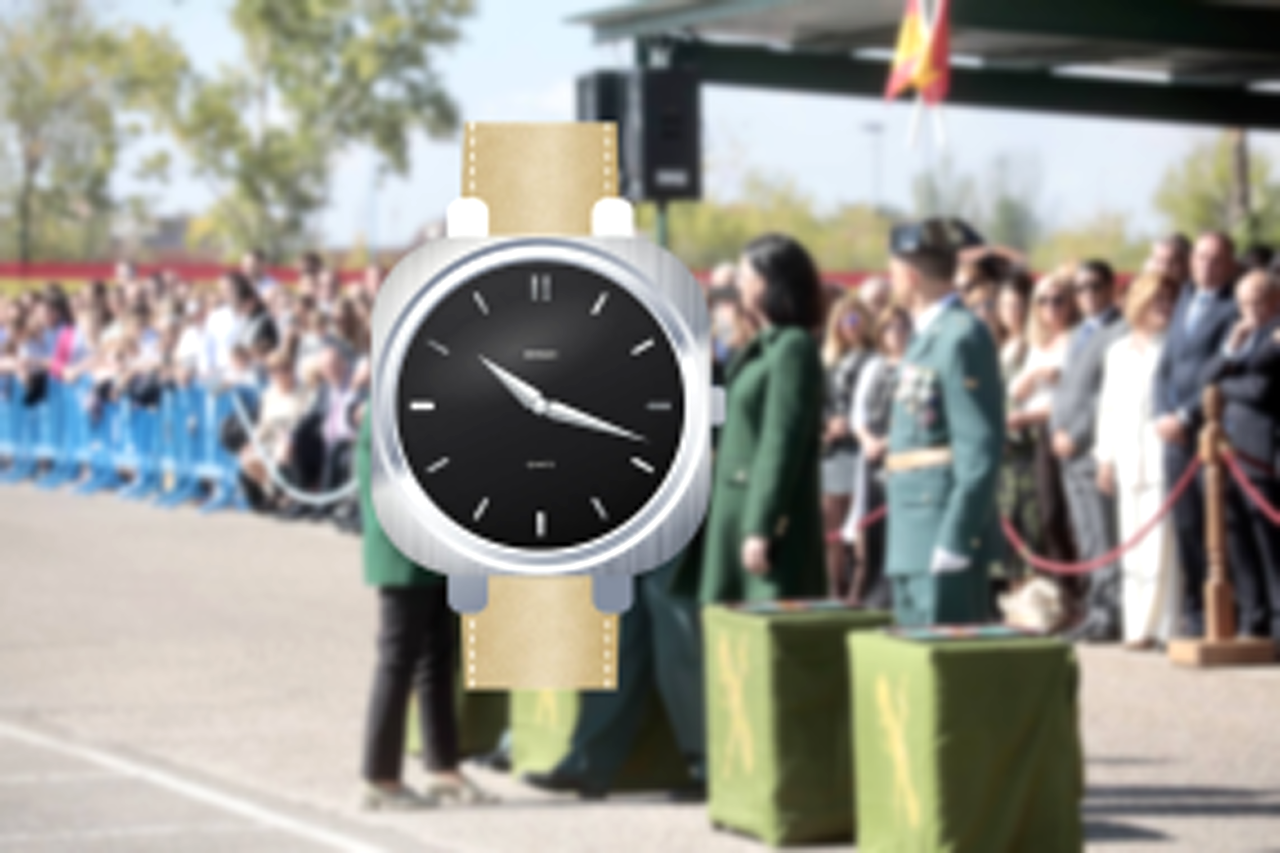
10 h 18 min
